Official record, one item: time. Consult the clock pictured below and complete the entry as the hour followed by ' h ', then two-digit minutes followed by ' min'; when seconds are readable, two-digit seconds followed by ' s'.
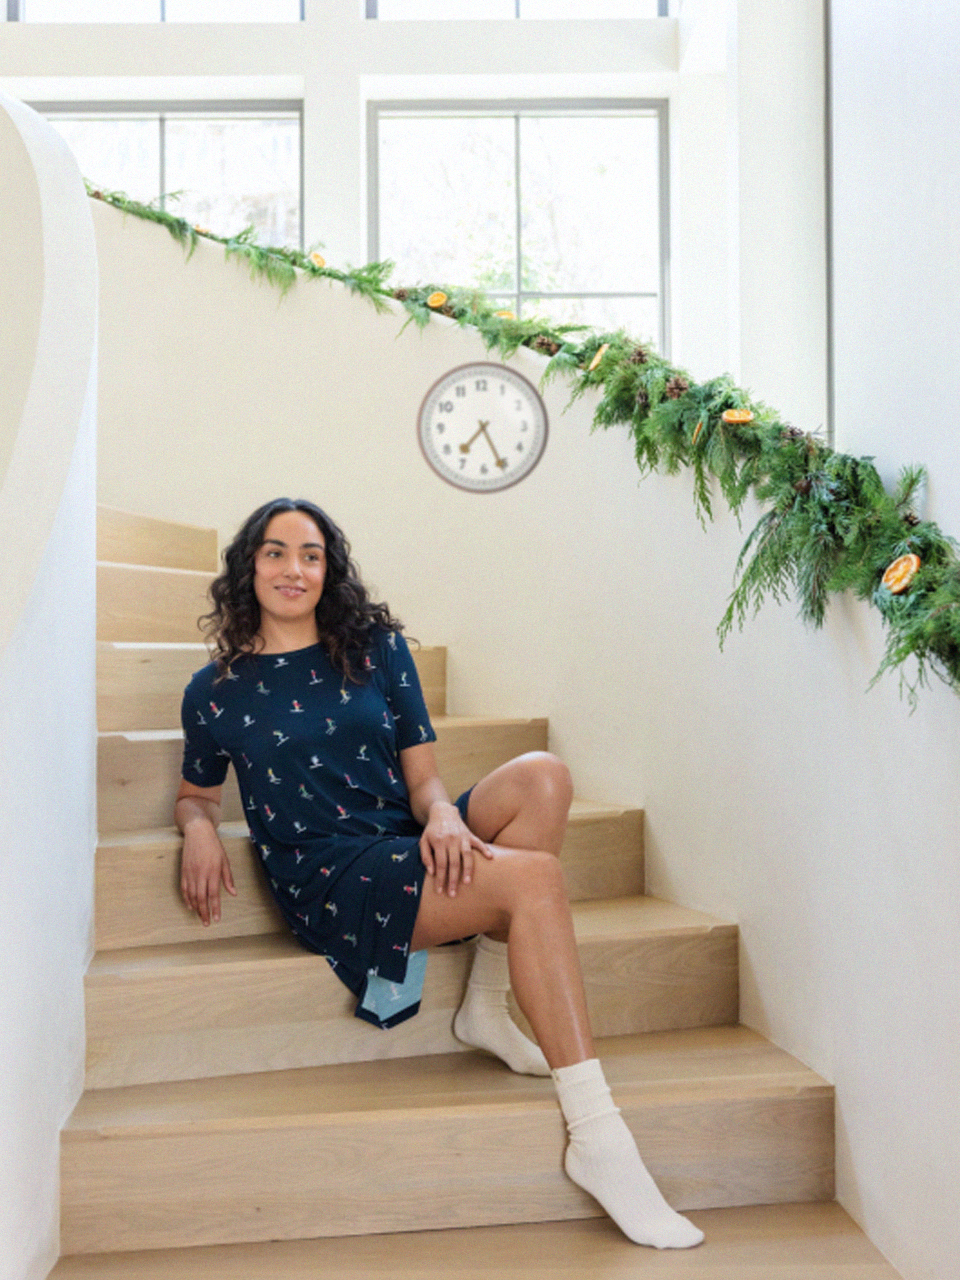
7 h 26 min
